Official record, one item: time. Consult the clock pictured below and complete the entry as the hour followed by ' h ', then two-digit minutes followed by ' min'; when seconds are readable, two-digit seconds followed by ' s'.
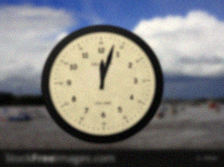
12 h 03 min
